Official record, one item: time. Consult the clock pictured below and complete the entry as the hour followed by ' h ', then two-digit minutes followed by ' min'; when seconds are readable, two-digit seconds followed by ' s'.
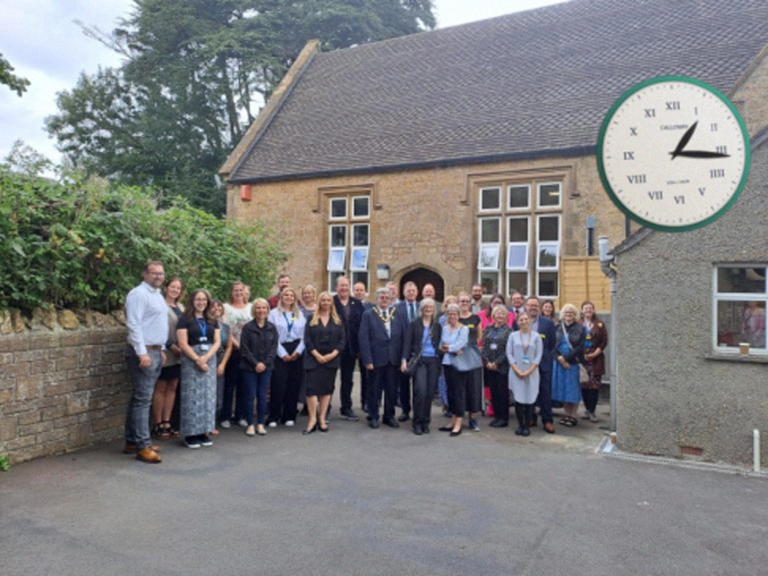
1 h 16 min
